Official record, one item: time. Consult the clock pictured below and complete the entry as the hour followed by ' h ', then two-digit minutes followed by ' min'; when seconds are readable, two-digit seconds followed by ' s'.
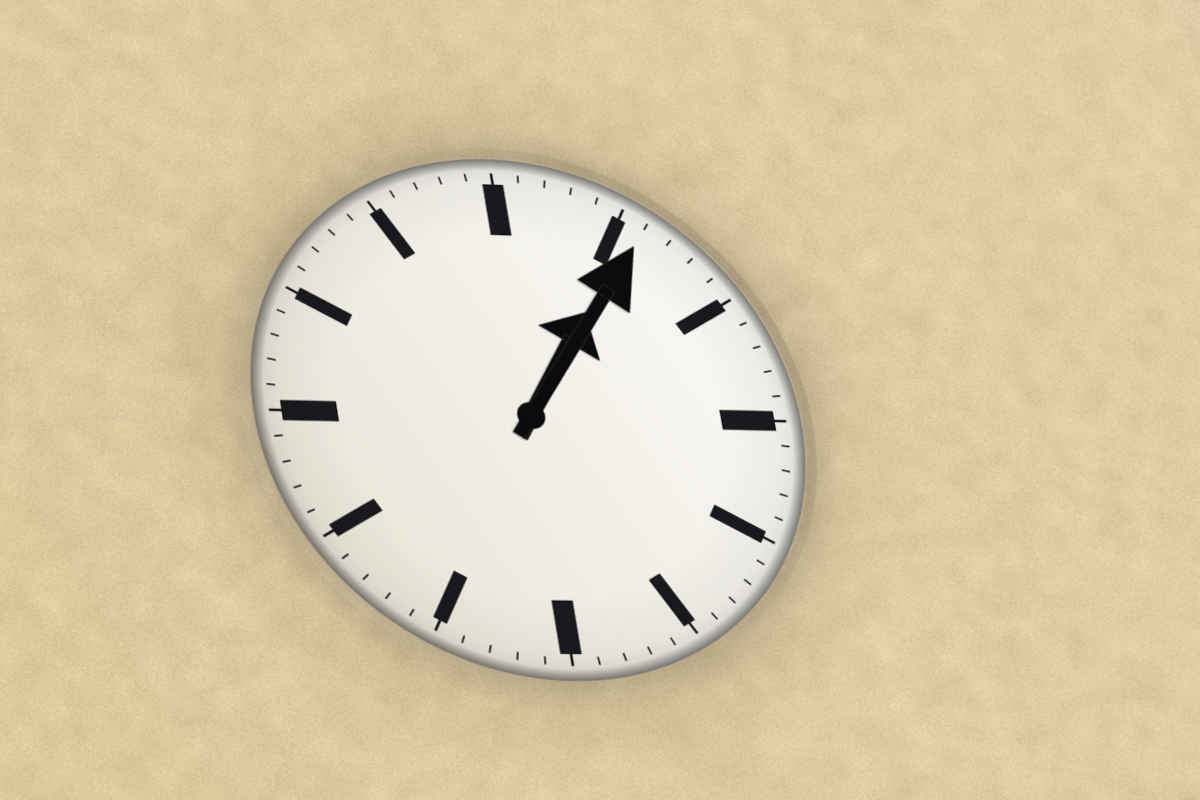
1 h 06 min
